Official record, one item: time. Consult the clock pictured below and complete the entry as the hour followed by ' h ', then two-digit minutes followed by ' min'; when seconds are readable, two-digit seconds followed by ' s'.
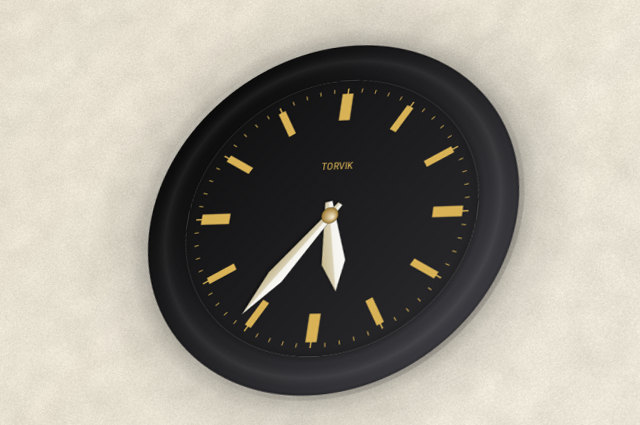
5 h 36 min
